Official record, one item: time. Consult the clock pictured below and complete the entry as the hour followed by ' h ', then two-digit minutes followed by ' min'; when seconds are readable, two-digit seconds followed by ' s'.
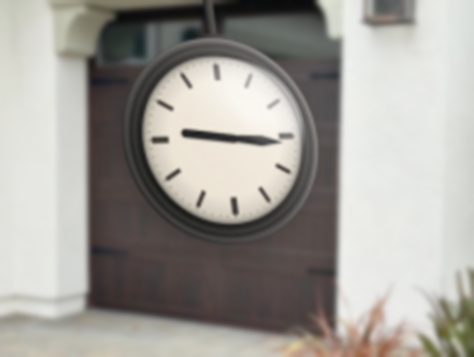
9 h 16 min
